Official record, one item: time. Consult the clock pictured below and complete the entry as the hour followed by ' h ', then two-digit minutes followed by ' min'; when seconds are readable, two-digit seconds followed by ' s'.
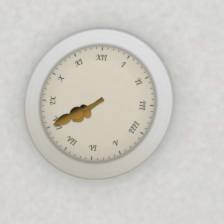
7 h 40 min
